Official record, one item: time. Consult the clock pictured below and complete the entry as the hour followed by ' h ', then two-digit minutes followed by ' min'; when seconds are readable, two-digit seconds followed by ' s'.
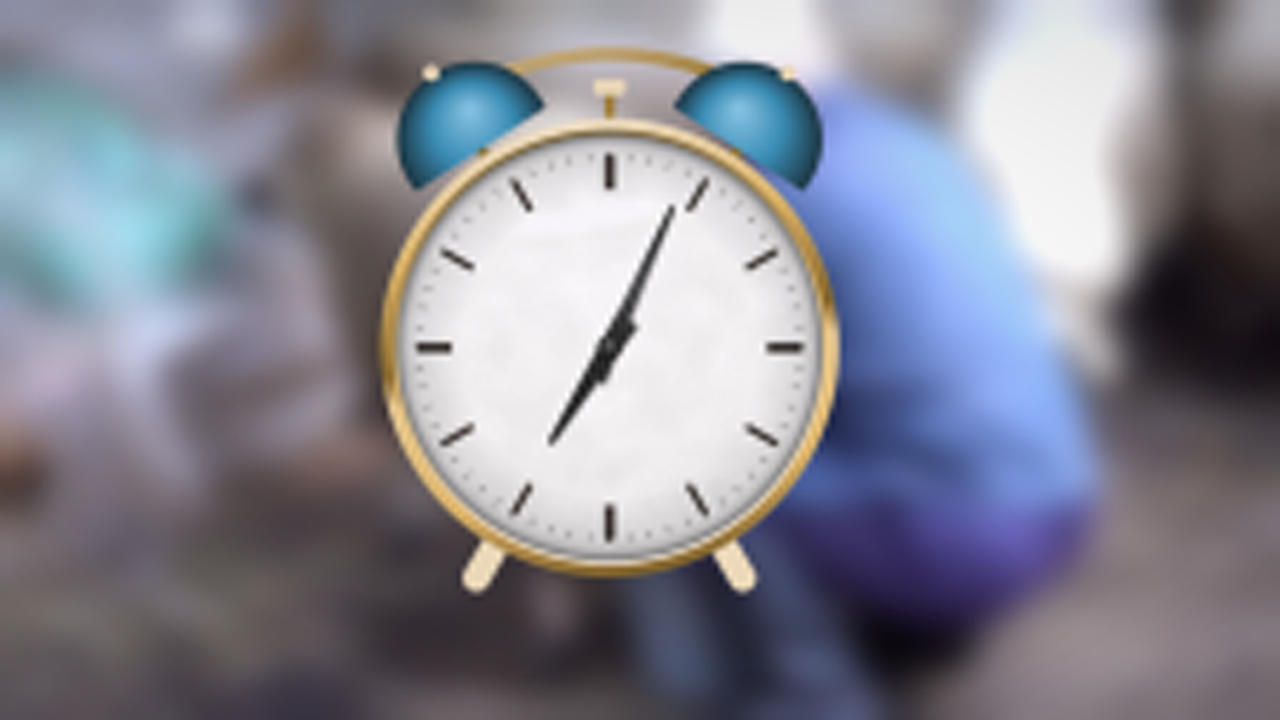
7 h 04 min
